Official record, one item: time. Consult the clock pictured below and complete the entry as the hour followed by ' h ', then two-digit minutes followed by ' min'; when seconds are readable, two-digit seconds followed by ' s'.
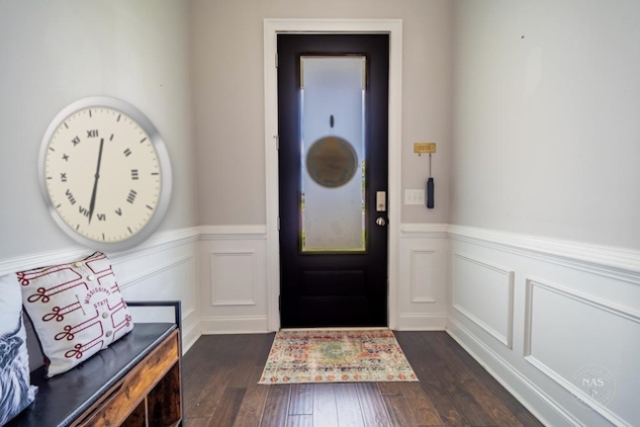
12 h 33 min
